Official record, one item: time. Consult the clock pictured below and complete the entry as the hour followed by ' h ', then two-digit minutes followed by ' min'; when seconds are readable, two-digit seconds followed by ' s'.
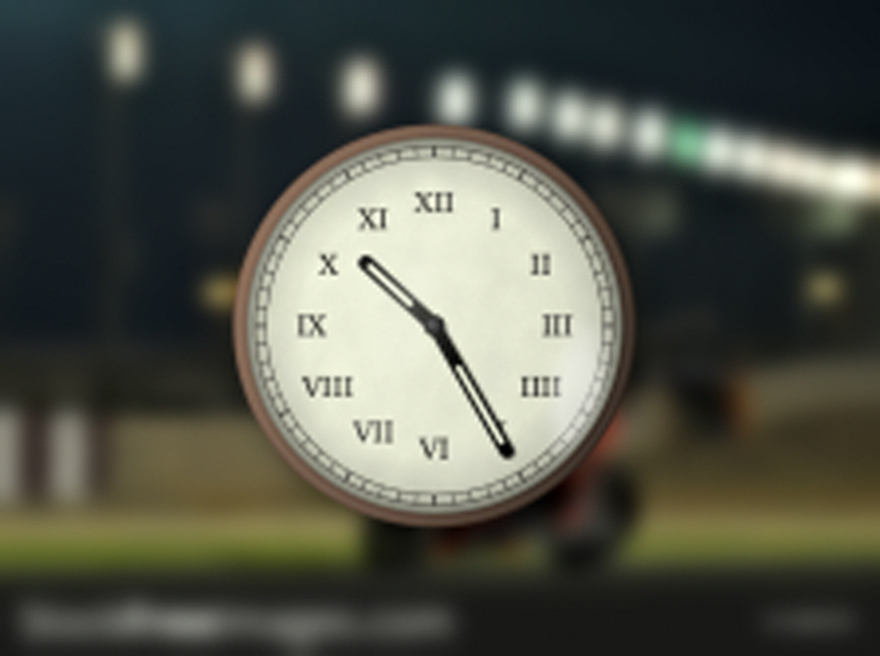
10 h 25 min
